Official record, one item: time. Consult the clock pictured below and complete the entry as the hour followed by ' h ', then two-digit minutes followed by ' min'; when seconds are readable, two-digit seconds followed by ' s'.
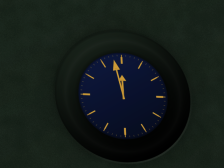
11 h 58 min
